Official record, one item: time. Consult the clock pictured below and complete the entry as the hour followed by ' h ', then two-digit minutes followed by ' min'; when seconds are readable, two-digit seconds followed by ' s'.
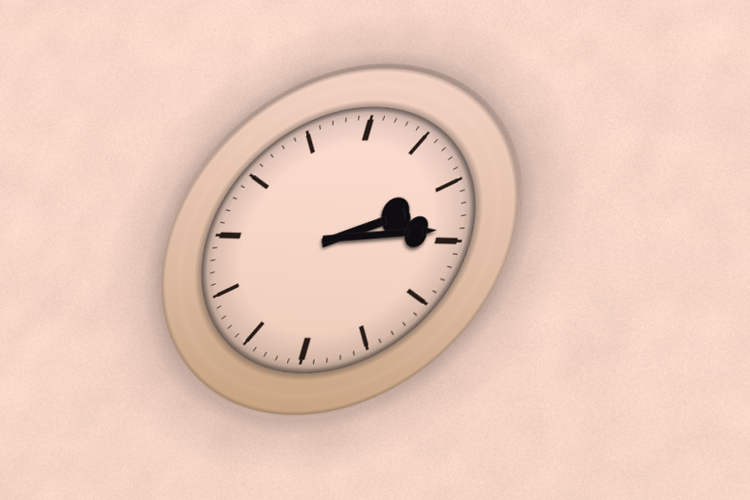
2 h 14 min
